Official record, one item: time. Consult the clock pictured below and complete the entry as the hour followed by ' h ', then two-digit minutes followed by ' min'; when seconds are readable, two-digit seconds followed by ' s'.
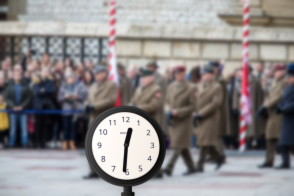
12 h 31 min
